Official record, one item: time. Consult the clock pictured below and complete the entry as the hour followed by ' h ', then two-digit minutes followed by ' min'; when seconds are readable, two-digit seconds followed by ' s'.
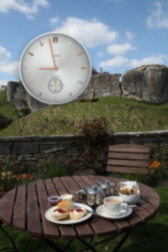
8 h 58 min
